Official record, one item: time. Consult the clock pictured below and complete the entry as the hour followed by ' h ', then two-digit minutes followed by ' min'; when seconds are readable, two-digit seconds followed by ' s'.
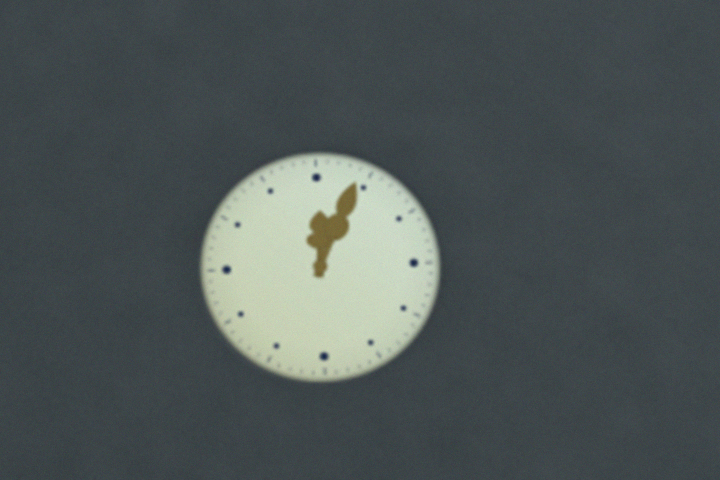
12 h 04 min
